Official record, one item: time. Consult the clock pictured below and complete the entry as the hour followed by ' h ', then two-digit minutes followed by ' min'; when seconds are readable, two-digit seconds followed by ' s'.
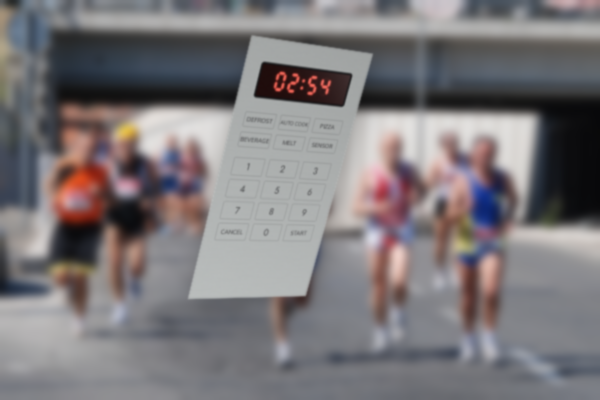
2 h 54 min
